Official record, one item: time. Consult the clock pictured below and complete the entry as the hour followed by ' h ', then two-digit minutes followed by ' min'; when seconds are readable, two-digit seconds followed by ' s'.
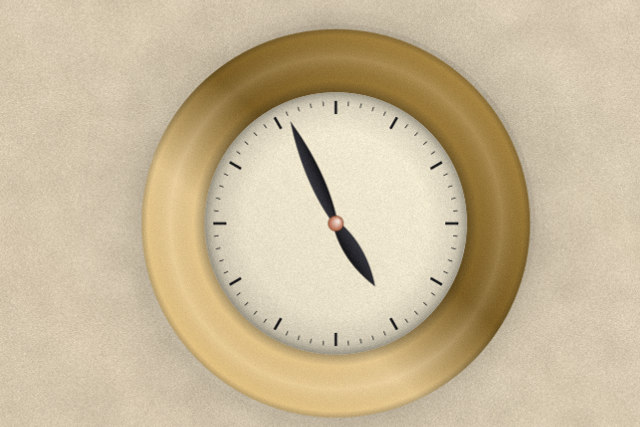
4 h 56 min
